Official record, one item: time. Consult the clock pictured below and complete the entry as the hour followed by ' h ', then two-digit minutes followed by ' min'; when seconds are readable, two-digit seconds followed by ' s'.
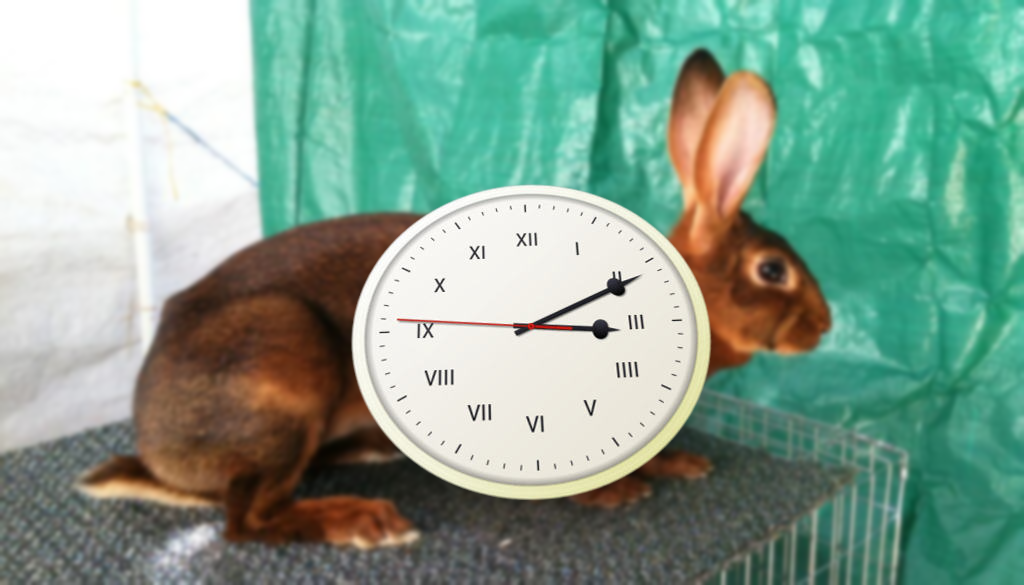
3 h 10 min 46 s
